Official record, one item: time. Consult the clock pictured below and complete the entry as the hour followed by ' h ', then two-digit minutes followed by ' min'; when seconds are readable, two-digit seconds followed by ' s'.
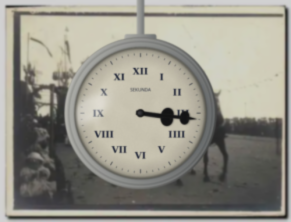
3 h 16 min
